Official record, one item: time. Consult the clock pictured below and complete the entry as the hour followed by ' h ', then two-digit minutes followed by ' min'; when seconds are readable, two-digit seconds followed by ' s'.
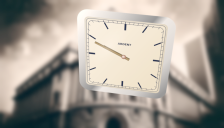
9 h 49 min
